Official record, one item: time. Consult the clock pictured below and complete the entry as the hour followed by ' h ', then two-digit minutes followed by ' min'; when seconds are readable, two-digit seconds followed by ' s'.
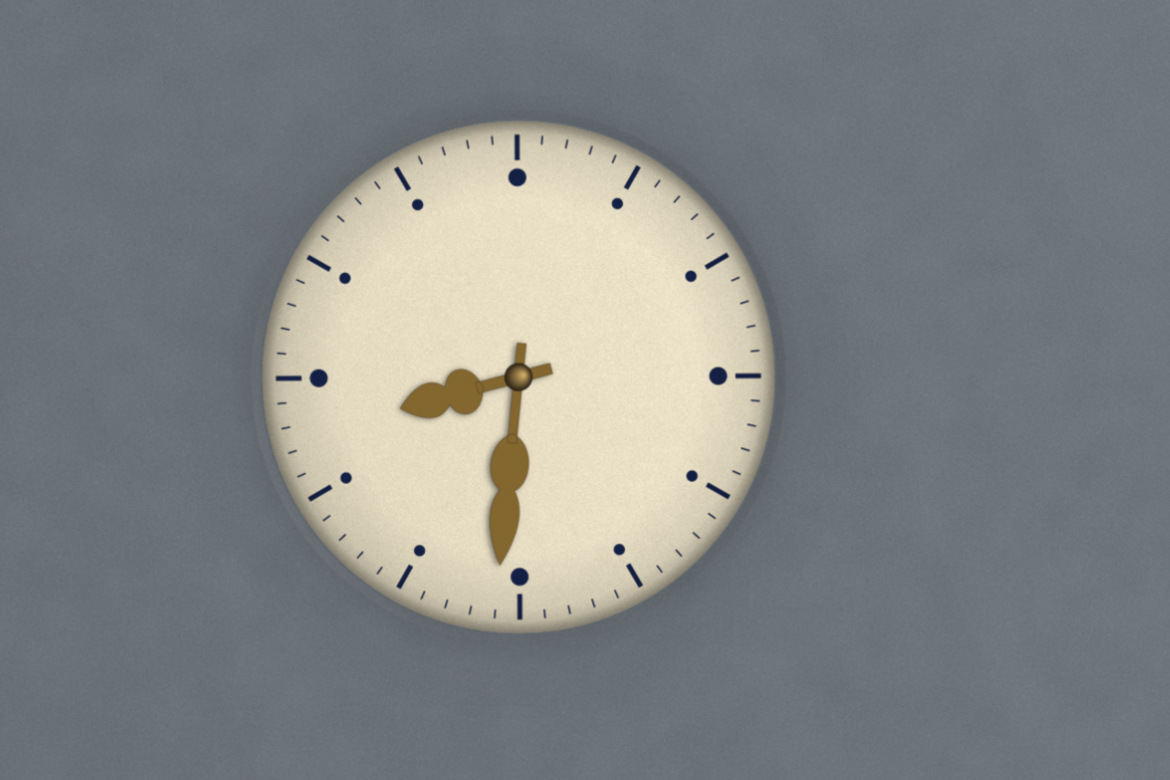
8 h 31 min
